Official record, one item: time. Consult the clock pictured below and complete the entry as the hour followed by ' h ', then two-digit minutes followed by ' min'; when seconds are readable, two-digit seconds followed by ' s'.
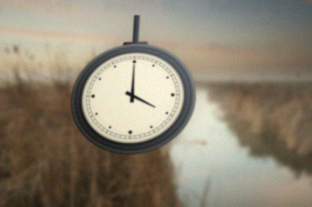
4 h 00 min
